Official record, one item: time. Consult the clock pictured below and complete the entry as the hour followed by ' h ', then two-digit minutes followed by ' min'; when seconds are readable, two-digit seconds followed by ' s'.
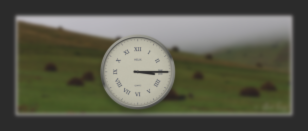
3 h 15 min
